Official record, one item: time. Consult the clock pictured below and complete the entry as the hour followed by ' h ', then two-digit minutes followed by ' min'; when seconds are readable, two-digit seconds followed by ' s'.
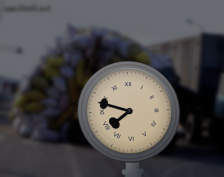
7 h 48 min
